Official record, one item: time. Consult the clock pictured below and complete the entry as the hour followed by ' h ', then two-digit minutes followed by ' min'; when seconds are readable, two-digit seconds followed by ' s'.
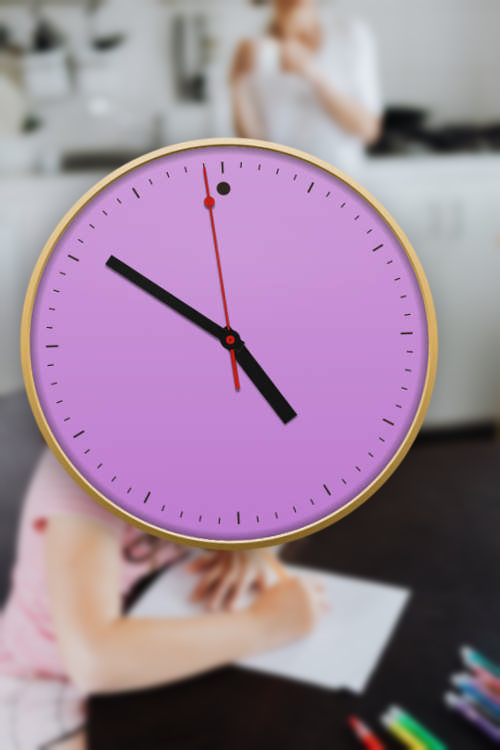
4 h 50 min 59 s
